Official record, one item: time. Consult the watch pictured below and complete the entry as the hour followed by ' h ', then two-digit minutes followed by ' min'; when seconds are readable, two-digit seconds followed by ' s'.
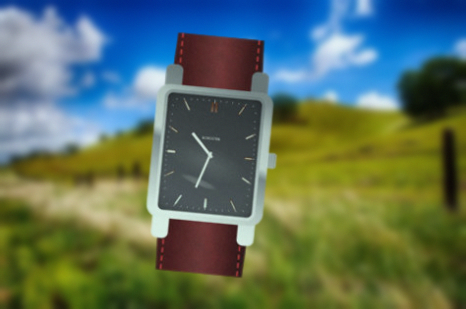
10 h 33 min
